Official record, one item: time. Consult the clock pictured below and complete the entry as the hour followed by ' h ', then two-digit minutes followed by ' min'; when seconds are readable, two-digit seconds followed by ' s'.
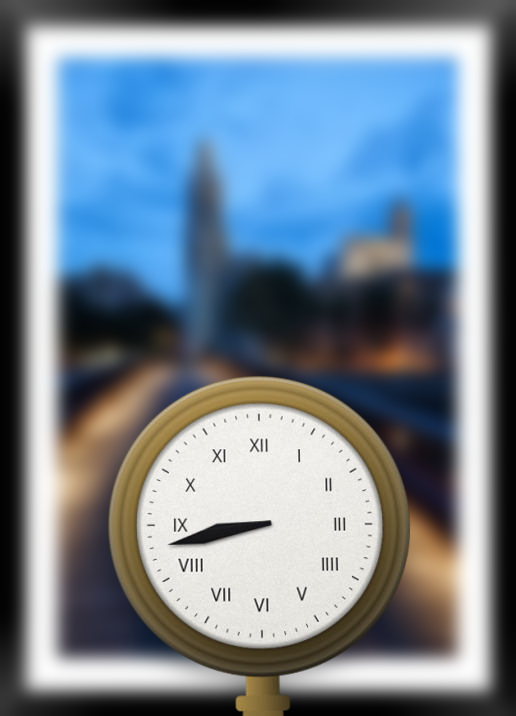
8 h 43 min
